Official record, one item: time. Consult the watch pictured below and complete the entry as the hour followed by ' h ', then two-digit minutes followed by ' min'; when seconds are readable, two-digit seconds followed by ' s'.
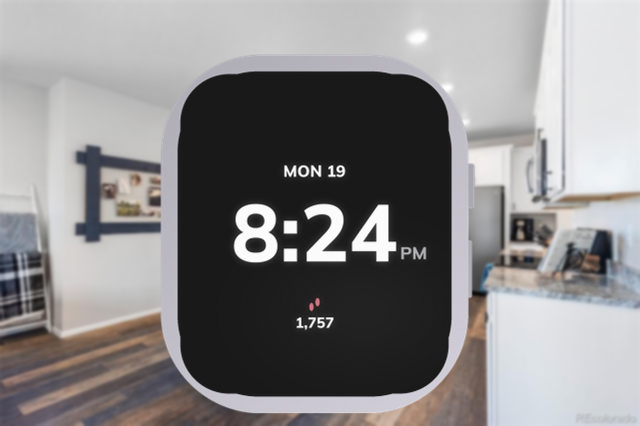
8 h 24 min
